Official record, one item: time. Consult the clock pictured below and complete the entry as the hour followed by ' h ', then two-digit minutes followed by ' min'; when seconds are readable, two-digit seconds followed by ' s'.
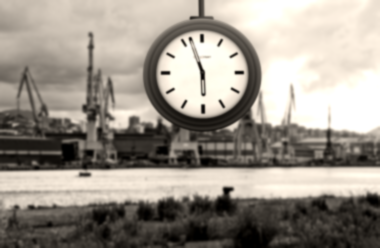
5 h 57 min
